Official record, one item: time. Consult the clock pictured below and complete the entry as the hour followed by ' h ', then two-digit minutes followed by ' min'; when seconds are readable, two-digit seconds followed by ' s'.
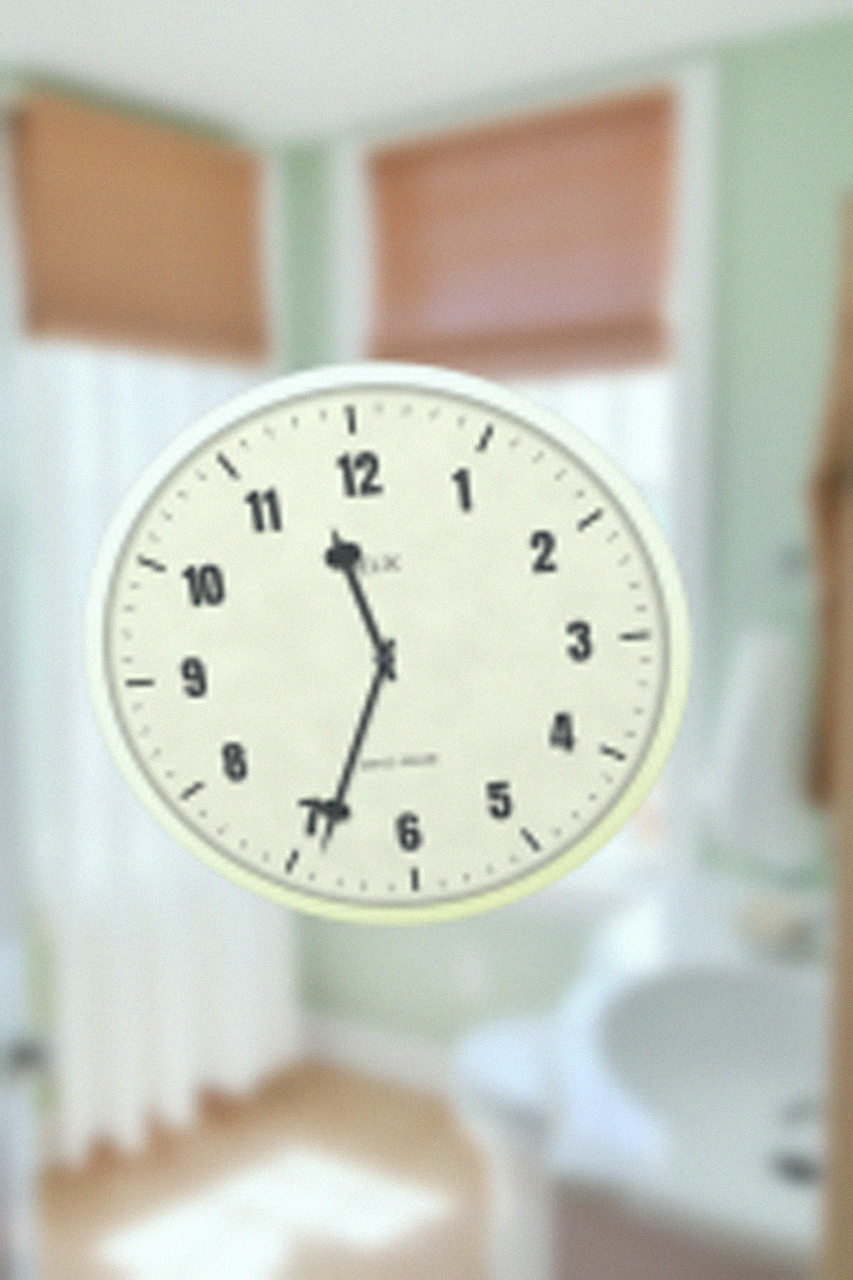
11 h 34 min
